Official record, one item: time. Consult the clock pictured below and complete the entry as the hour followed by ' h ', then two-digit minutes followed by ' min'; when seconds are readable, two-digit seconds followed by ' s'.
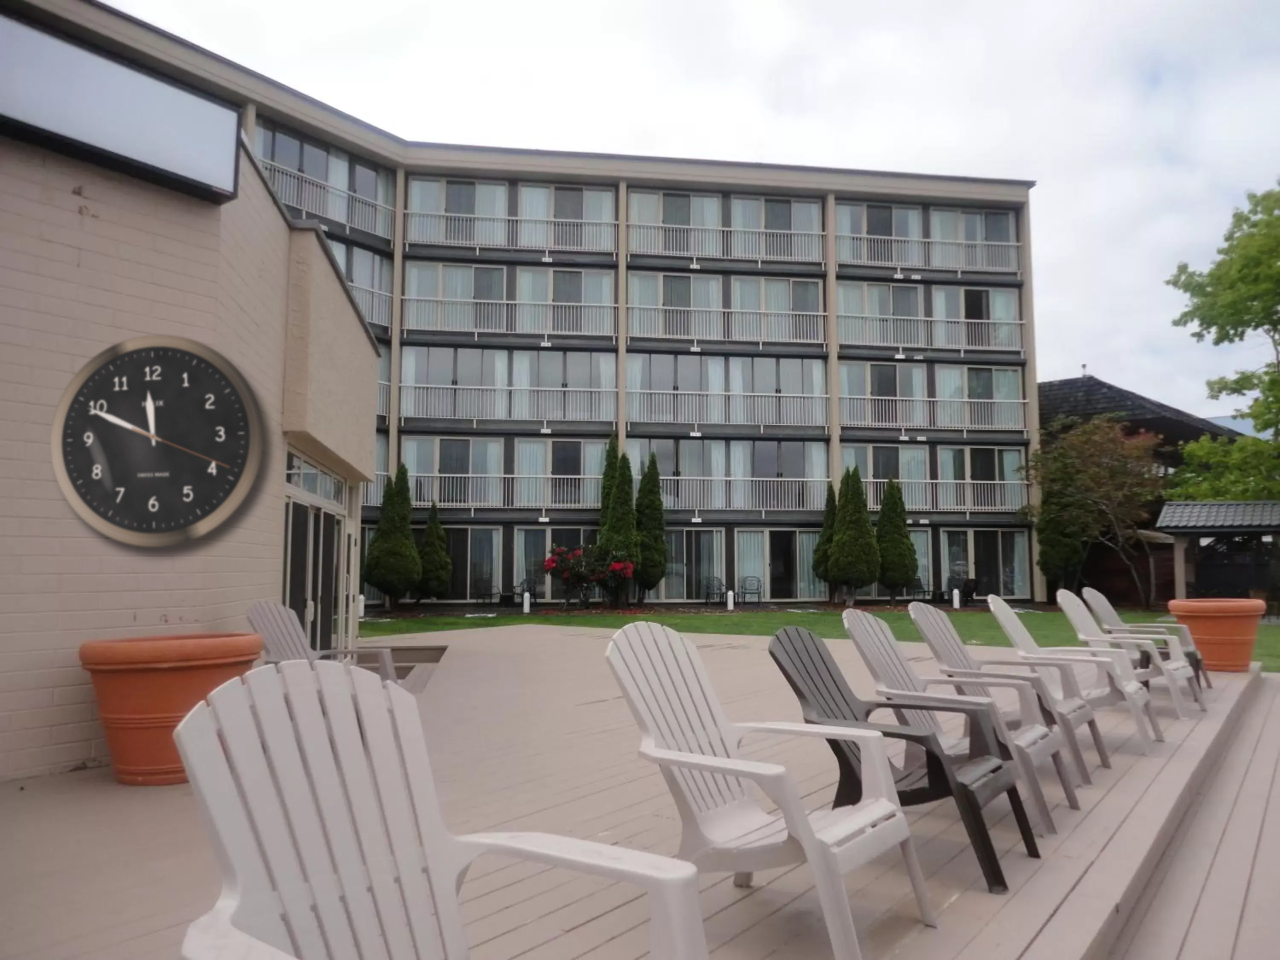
11 h 49 min 19 s
